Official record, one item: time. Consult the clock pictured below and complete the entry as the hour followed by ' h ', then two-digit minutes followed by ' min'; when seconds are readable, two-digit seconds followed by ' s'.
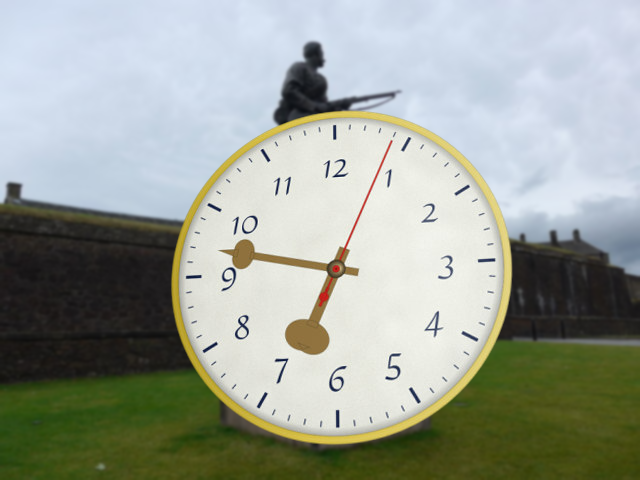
6 h 47 min 04 s
